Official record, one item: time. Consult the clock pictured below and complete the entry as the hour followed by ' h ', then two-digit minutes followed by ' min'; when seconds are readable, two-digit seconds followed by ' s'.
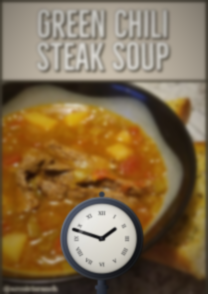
1 h 48 min
